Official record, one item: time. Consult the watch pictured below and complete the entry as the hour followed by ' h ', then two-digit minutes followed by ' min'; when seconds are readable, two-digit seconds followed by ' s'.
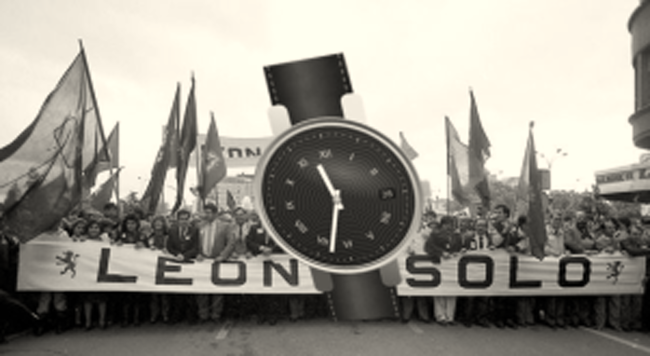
11 h 33 min
